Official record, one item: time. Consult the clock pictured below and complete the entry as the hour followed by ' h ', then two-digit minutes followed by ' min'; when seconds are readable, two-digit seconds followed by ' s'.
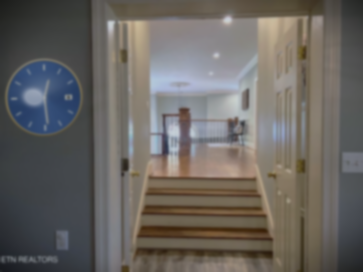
12 h 29 min
